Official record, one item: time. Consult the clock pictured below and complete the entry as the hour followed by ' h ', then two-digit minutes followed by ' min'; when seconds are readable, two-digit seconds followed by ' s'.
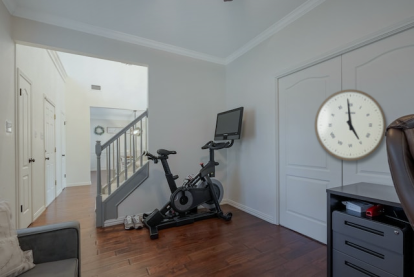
4 h 59 min
